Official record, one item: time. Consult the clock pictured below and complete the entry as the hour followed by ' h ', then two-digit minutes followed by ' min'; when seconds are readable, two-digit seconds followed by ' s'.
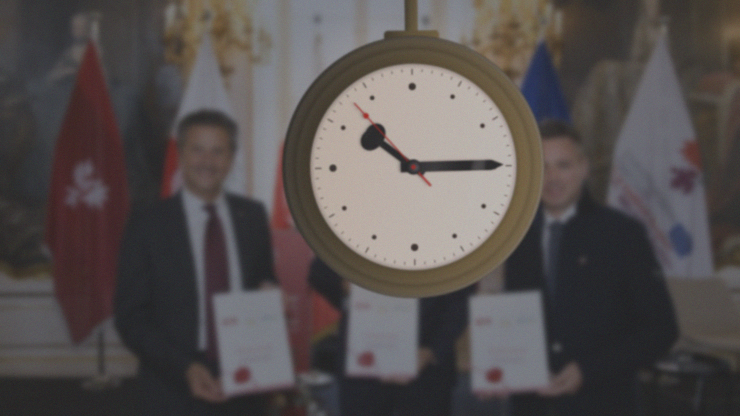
10 h 14 min 53 s
